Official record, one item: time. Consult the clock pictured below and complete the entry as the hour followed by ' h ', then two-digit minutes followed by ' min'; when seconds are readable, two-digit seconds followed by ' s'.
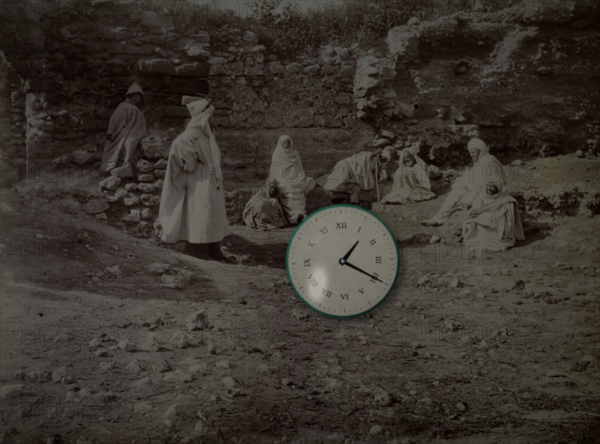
1 h 20 min
